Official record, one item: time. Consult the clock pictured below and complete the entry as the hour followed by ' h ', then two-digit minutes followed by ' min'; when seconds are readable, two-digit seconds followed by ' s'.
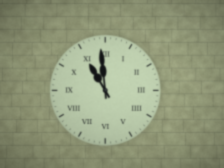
10 h 59 min
